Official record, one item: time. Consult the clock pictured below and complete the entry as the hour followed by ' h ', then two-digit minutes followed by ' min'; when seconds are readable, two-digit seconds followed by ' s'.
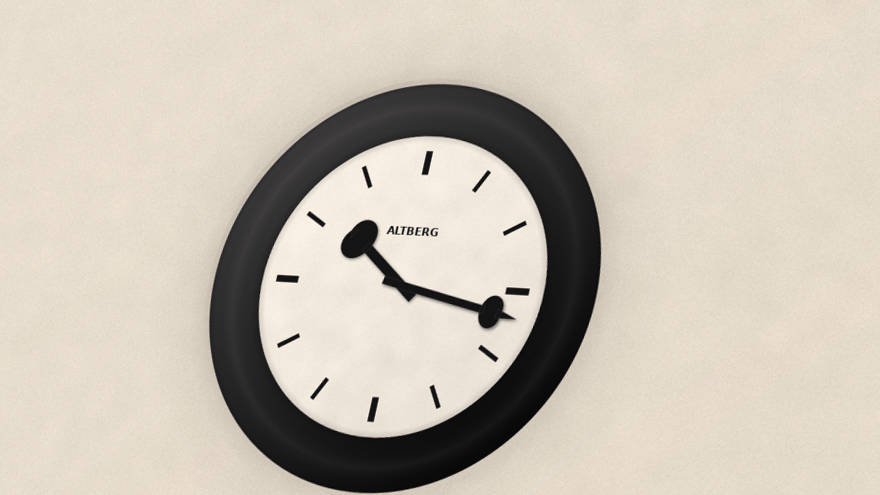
10 h 17 min
